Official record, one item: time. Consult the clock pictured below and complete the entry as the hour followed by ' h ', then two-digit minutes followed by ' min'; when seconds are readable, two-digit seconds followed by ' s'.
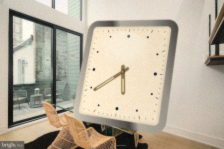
5 h 39 min
